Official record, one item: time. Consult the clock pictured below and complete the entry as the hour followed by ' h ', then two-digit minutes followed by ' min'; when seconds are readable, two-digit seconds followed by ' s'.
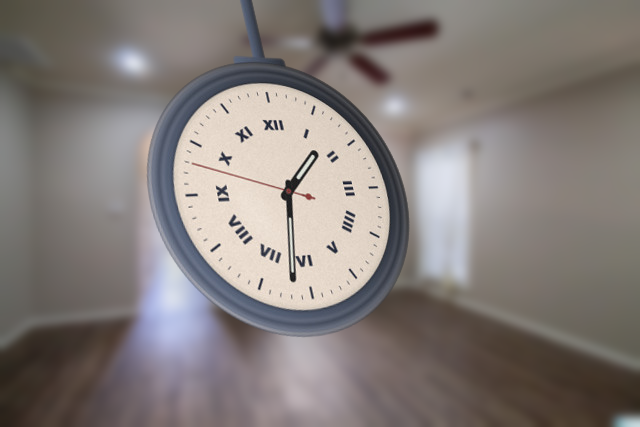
1 h 31 min 48 s
